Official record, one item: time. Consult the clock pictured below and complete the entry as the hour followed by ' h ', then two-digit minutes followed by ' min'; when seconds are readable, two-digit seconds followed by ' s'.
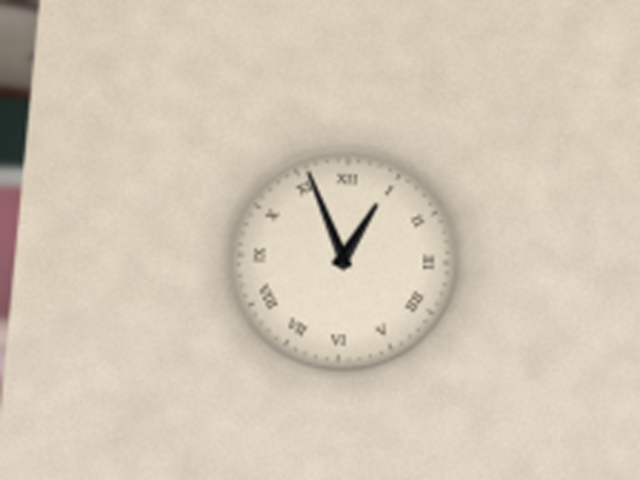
12 h 56 min
